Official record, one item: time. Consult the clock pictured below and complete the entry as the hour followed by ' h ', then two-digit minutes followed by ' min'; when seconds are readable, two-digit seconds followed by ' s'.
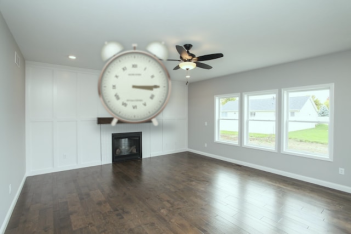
3 h 15 min
